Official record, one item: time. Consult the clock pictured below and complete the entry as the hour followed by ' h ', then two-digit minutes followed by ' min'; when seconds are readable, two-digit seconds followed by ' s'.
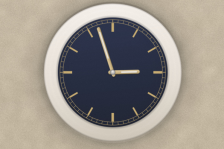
2 h 57 min
